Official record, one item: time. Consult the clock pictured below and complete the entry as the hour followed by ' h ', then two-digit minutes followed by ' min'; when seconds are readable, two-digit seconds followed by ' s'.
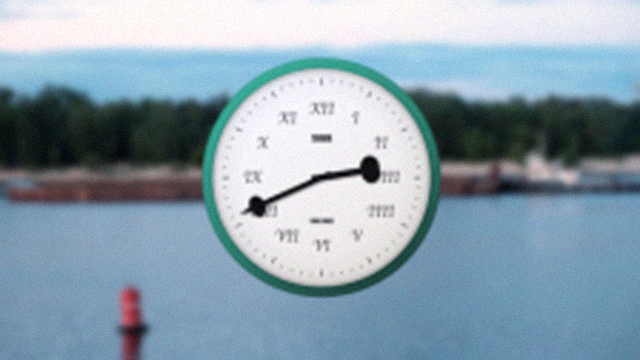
2 h 41 min
